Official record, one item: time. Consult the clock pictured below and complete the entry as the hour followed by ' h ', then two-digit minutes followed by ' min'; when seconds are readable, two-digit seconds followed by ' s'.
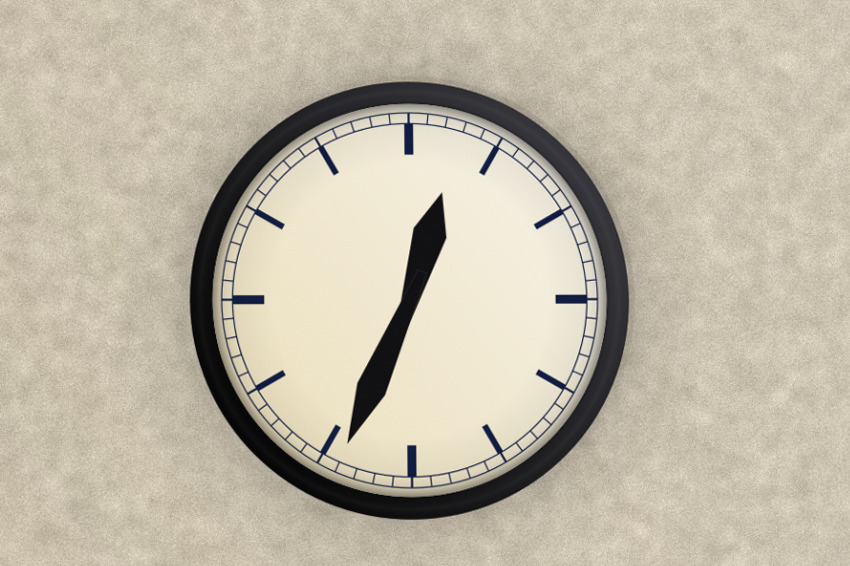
12 h 34 min
